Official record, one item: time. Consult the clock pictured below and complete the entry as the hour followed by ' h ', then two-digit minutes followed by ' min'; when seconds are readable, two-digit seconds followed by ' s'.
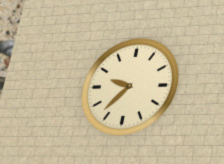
9 h 37 min
